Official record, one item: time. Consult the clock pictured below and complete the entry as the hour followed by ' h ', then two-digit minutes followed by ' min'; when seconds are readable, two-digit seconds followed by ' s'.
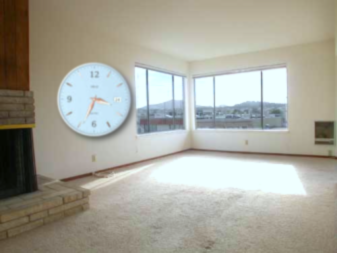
3 h 34 min
